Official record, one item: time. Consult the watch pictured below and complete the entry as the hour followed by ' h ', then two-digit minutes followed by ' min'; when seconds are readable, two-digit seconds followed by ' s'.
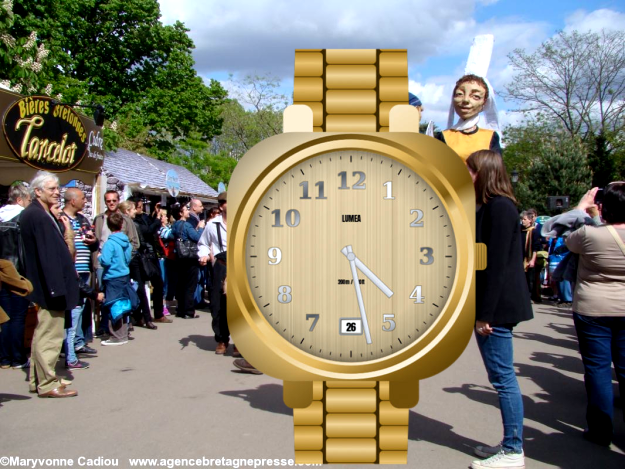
4 h 28 min
